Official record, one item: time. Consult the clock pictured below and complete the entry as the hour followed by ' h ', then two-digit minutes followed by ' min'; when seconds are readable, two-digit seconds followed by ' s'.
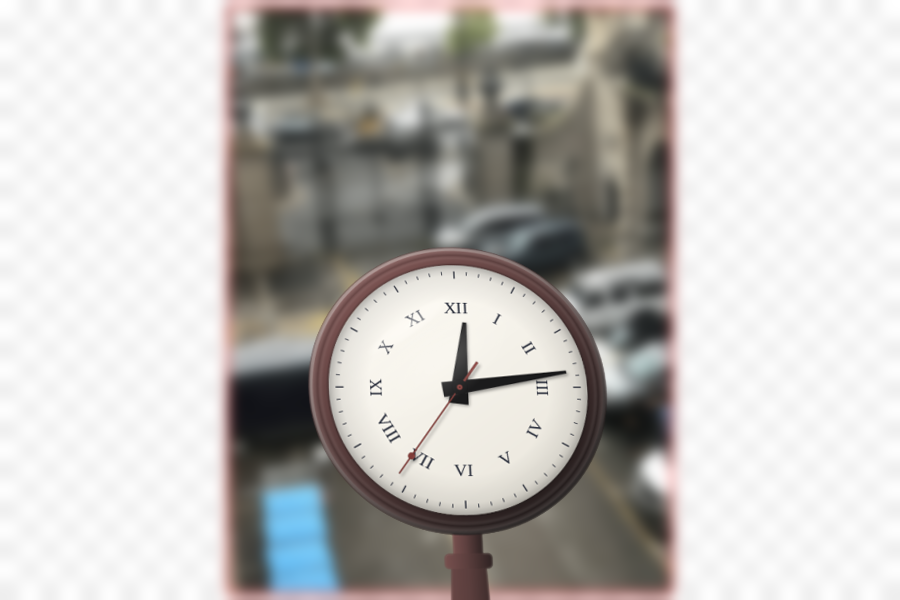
12 h 13 min 36 s
